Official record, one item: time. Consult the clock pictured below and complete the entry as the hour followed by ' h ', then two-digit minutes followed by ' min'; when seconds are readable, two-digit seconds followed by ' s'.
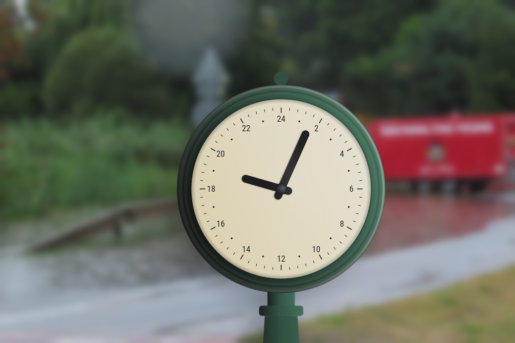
19 h 04 min
